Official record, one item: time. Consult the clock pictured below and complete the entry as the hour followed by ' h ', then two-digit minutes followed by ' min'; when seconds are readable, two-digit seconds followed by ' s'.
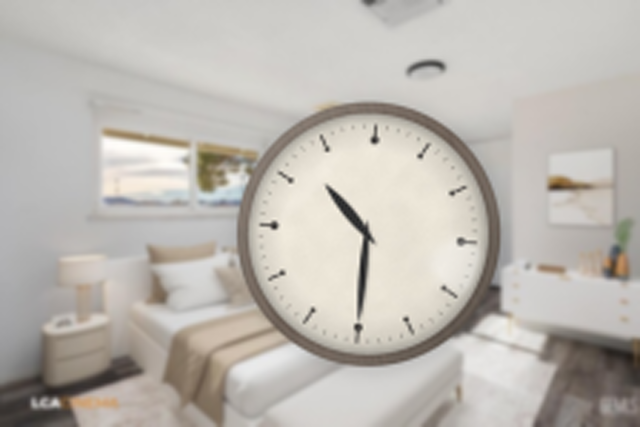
10 h 30 min
